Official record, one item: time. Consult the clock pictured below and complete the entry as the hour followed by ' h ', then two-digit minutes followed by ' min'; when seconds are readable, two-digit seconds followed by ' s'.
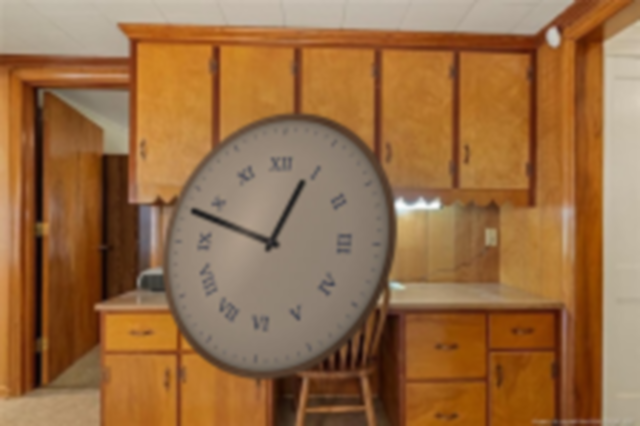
12 h 48 min
